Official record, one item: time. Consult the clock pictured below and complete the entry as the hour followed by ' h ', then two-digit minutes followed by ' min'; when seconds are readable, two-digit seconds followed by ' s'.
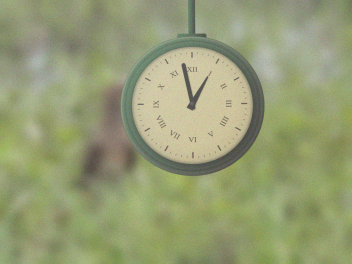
12 h 58 min
